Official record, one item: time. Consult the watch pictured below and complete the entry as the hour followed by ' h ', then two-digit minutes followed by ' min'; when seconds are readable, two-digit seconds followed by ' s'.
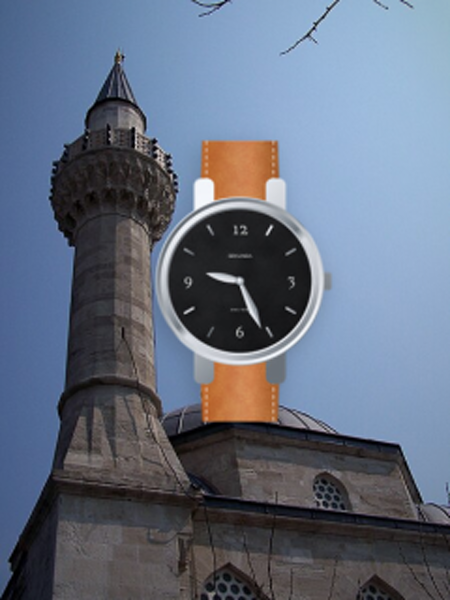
9 h 26 min
